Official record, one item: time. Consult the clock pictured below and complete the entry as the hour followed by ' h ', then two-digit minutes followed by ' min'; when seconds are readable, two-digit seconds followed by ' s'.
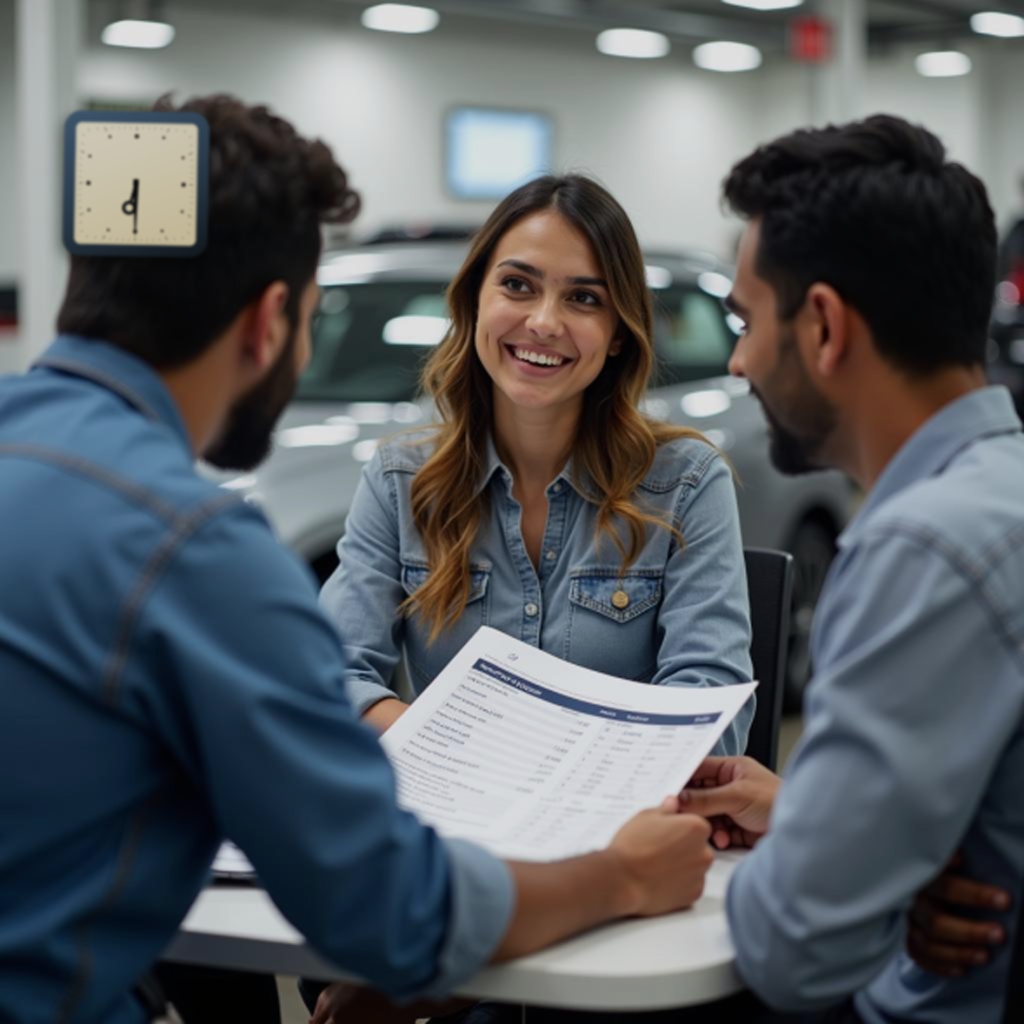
6 h 30 min
